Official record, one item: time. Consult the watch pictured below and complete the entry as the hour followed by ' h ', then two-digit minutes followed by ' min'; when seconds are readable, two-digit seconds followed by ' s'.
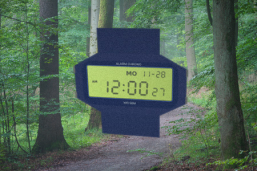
12 h 00 min 27 s
